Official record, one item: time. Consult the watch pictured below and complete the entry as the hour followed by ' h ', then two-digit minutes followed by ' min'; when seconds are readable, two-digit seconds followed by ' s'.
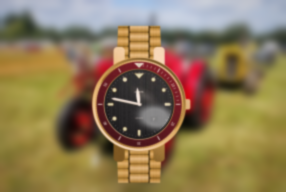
11 h 47 min
